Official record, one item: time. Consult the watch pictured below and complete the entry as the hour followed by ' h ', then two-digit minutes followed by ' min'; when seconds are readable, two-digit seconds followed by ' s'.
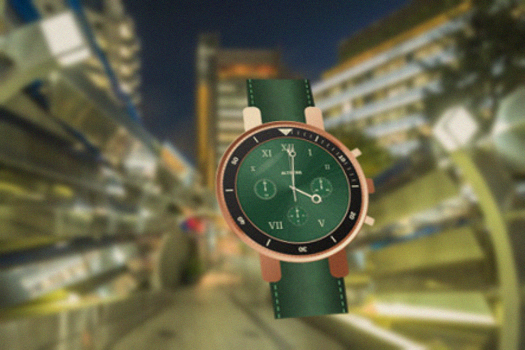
4 h 01 min
